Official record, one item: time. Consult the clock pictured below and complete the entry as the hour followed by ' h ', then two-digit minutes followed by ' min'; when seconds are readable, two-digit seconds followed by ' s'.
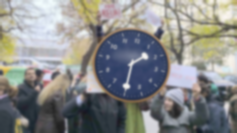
1 h 30 min
